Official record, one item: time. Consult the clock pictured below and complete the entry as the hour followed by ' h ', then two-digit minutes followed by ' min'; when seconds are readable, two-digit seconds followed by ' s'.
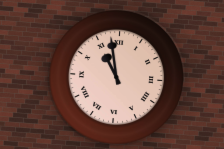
10 h 58 min
